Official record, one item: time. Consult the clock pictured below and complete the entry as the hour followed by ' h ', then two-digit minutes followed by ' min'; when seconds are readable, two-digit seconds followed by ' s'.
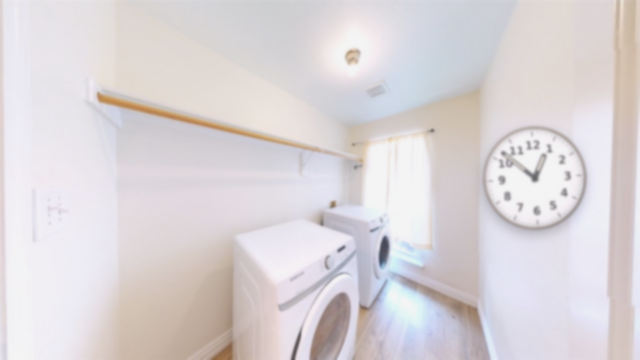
12 h 52 min
